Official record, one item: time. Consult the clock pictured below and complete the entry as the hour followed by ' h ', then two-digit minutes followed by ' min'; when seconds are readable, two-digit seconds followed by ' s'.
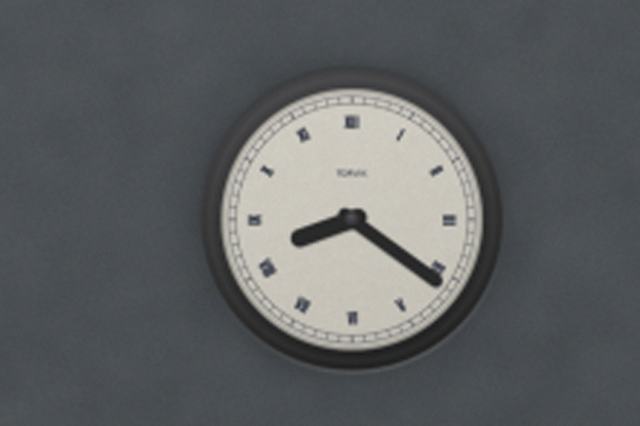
8 h 21 min
